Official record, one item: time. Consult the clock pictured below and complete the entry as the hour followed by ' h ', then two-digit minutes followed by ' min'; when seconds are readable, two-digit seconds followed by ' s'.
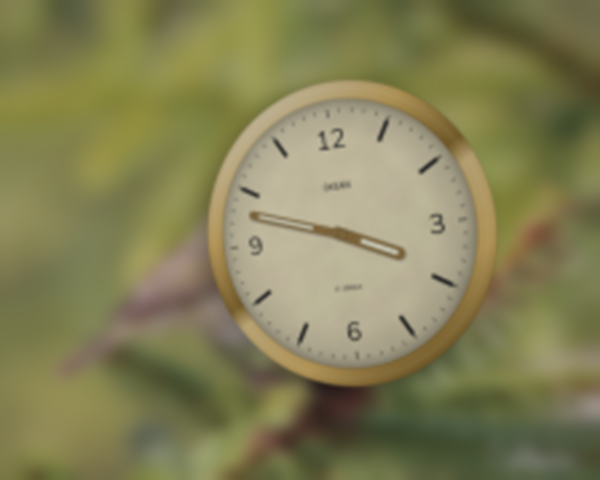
3 h 48 min
